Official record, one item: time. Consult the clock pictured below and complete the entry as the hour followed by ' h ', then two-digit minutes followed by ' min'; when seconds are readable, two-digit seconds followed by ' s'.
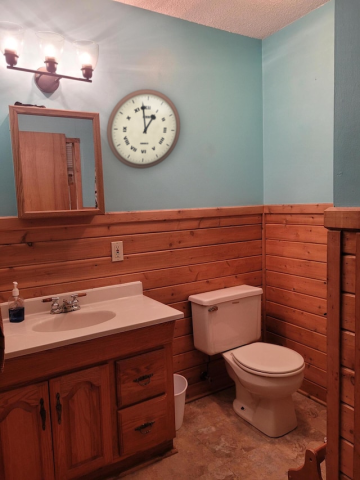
12 h 58 min
